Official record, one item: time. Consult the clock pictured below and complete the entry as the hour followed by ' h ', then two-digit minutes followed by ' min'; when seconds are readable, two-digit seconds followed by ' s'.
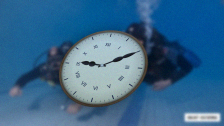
9 h 10 min
